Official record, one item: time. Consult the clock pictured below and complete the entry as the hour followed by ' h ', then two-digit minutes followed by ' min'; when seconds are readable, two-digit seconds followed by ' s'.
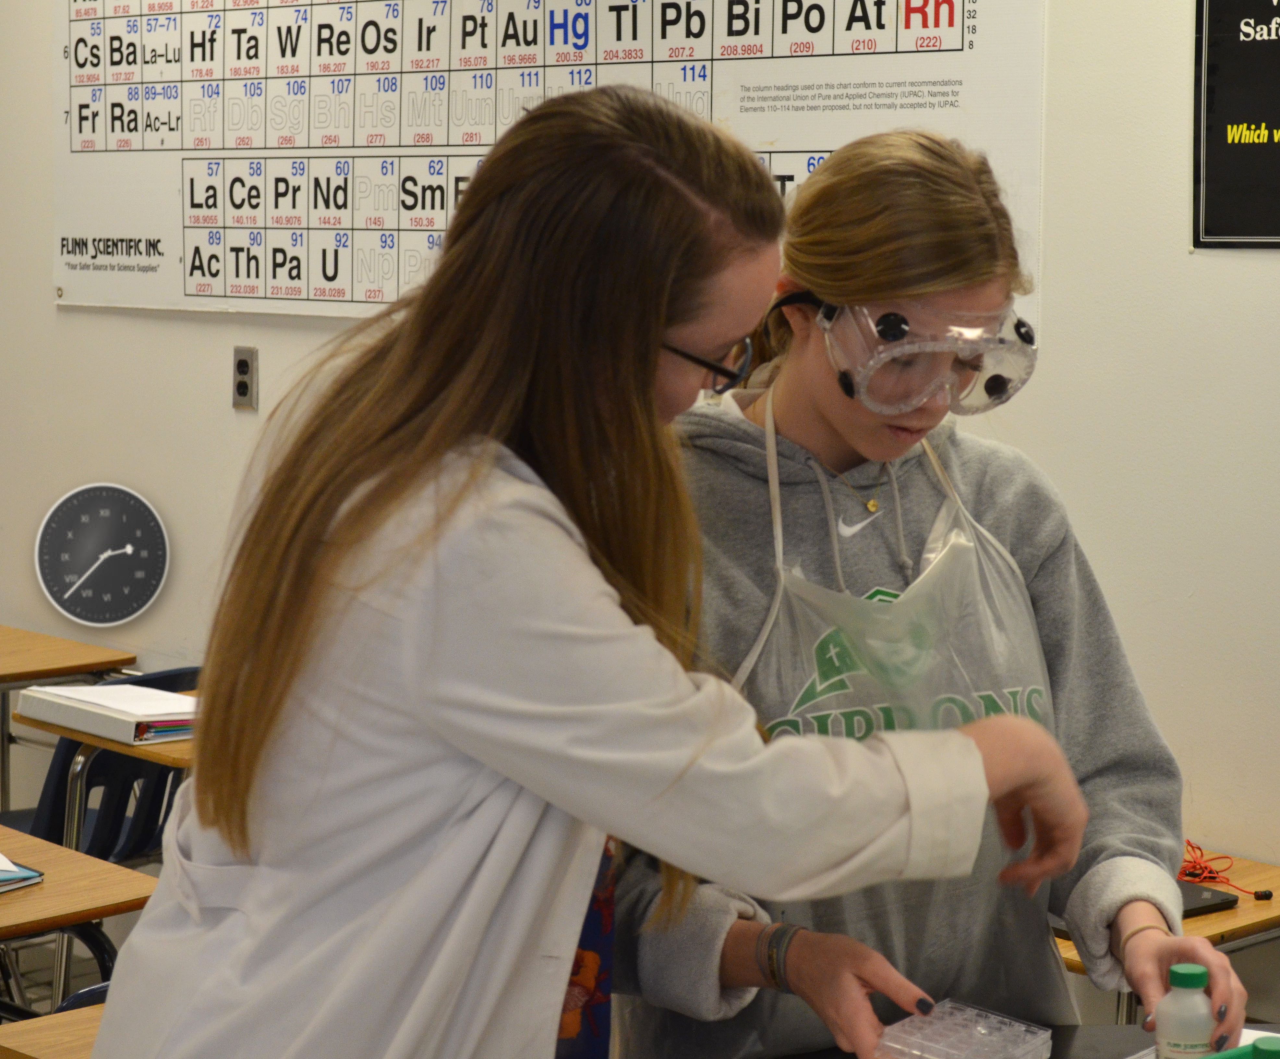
2 h 38 min
